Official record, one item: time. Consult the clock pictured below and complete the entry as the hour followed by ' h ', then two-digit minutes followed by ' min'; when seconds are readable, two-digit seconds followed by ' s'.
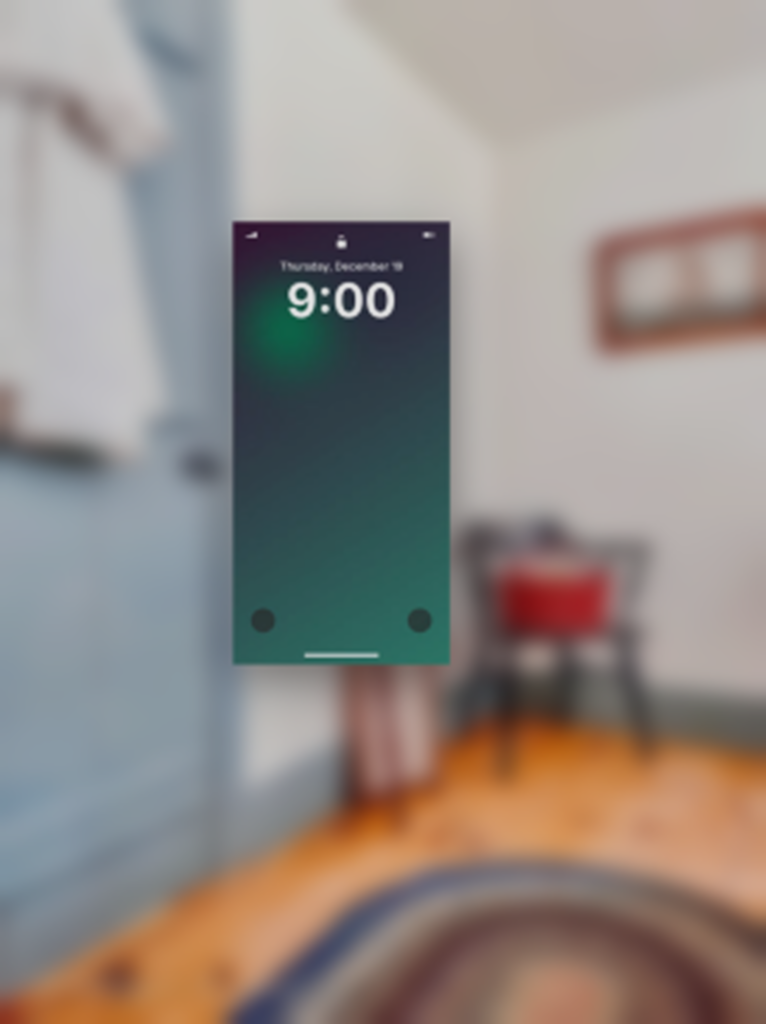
9 h 00 min
